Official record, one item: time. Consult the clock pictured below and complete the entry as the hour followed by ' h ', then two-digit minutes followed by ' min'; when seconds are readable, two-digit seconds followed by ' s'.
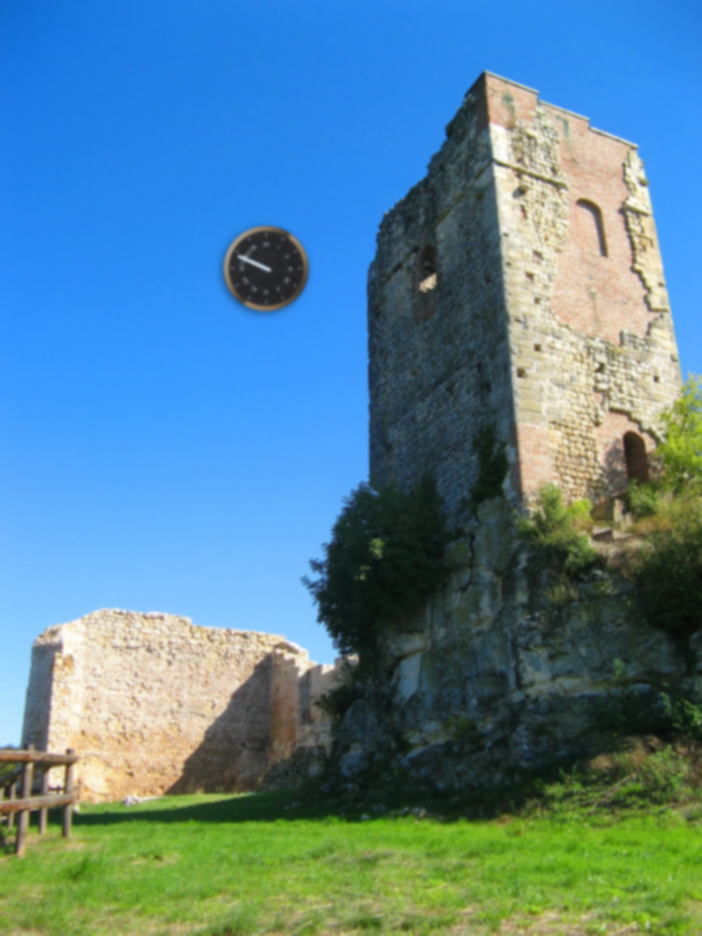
9 h 49 min
